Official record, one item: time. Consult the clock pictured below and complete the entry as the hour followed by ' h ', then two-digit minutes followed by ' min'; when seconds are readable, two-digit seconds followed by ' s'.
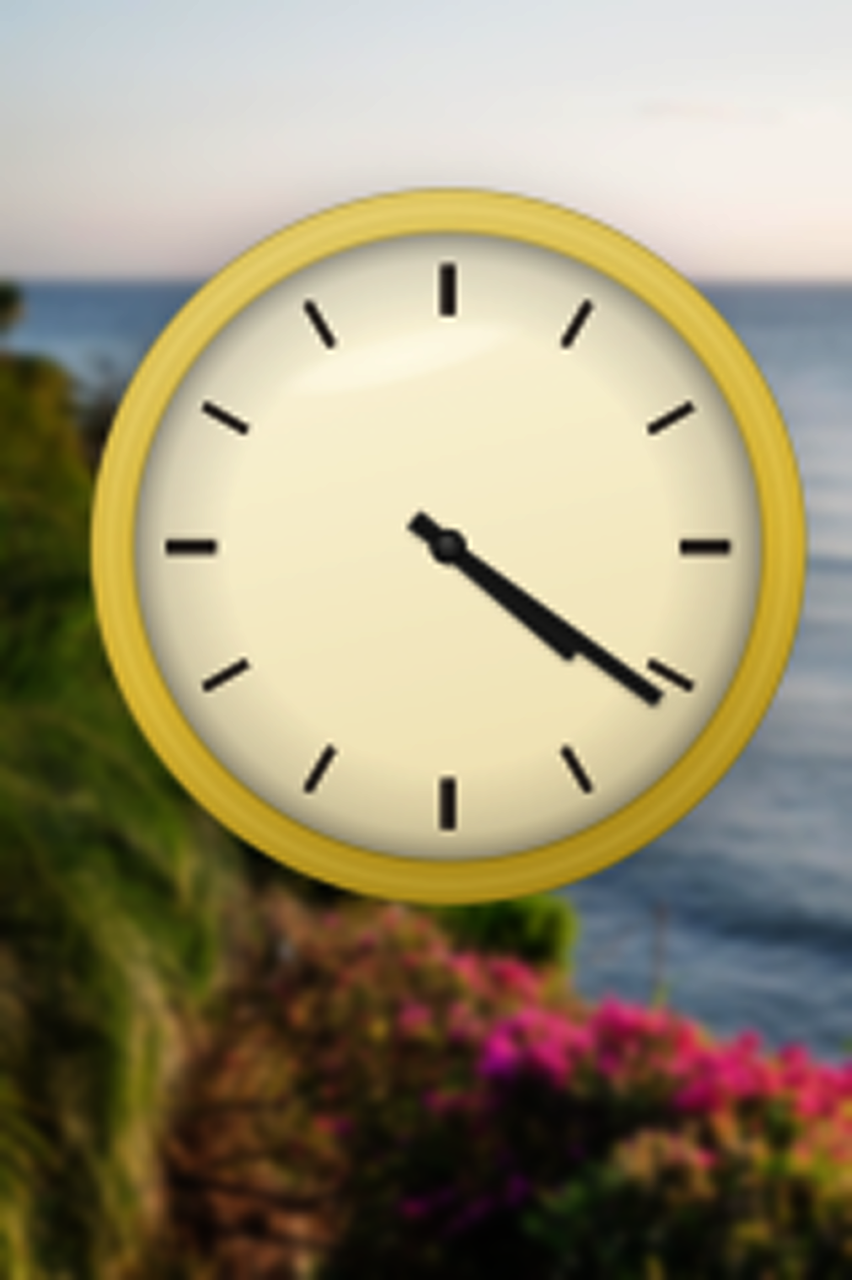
4 h 21 min
